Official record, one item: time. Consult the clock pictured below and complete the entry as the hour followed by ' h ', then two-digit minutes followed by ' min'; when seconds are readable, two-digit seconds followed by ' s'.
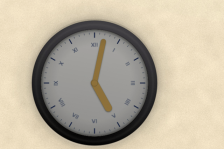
5 h 02 min
